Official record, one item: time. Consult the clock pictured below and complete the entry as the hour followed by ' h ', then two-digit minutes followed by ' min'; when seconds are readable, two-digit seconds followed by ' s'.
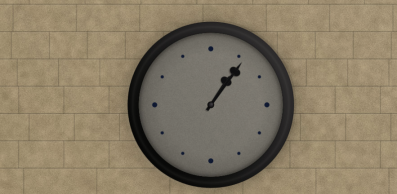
1 h 06 min
